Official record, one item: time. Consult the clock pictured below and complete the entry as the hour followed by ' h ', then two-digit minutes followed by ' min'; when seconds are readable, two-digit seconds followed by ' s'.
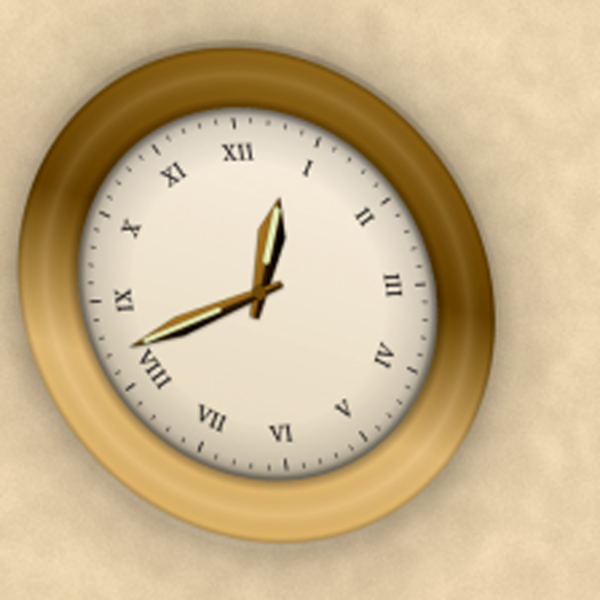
12 h 42 min
